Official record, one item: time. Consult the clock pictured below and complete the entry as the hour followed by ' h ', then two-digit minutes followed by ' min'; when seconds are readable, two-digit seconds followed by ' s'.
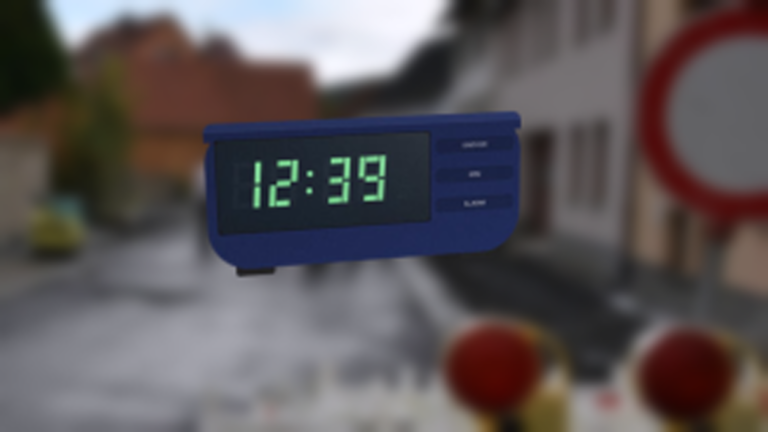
12 h 39 min
